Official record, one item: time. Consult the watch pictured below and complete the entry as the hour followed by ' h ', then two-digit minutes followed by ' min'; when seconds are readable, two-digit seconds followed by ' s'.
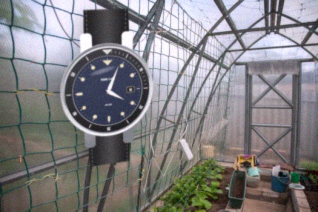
4 h 04 min
